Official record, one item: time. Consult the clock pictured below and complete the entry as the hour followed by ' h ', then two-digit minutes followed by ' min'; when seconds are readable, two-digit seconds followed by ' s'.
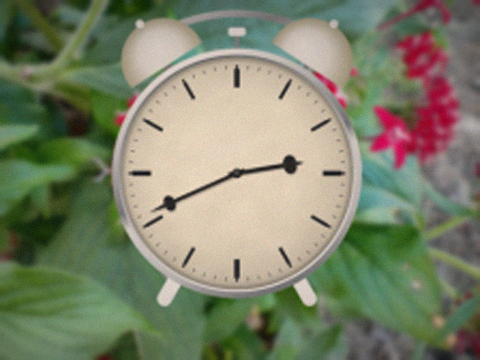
2 h 41 min
